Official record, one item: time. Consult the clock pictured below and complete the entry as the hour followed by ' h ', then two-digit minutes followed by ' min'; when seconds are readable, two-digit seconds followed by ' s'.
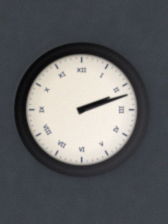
2 h 12 min
